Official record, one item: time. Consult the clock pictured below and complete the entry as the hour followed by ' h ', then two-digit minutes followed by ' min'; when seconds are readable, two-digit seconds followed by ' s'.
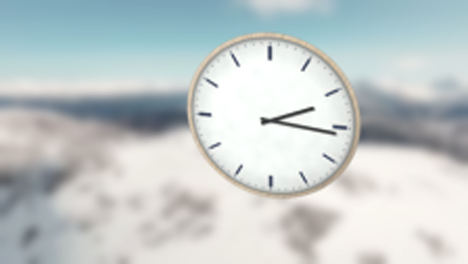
2 h 16 min
